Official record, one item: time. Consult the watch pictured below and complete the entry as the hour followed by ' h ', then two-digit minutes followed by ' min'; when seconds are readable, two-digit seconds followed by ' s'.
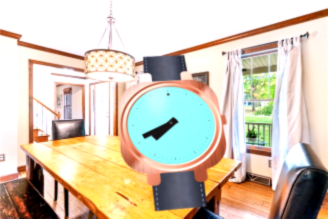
7 h 41 min
